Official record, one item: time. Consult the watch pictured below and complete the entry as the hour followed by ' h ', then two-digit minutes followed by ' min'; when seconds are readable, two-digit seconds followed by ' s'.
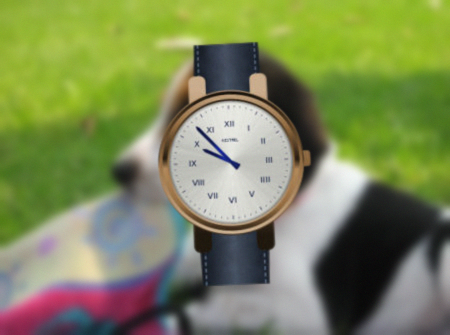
9 h 53 min
